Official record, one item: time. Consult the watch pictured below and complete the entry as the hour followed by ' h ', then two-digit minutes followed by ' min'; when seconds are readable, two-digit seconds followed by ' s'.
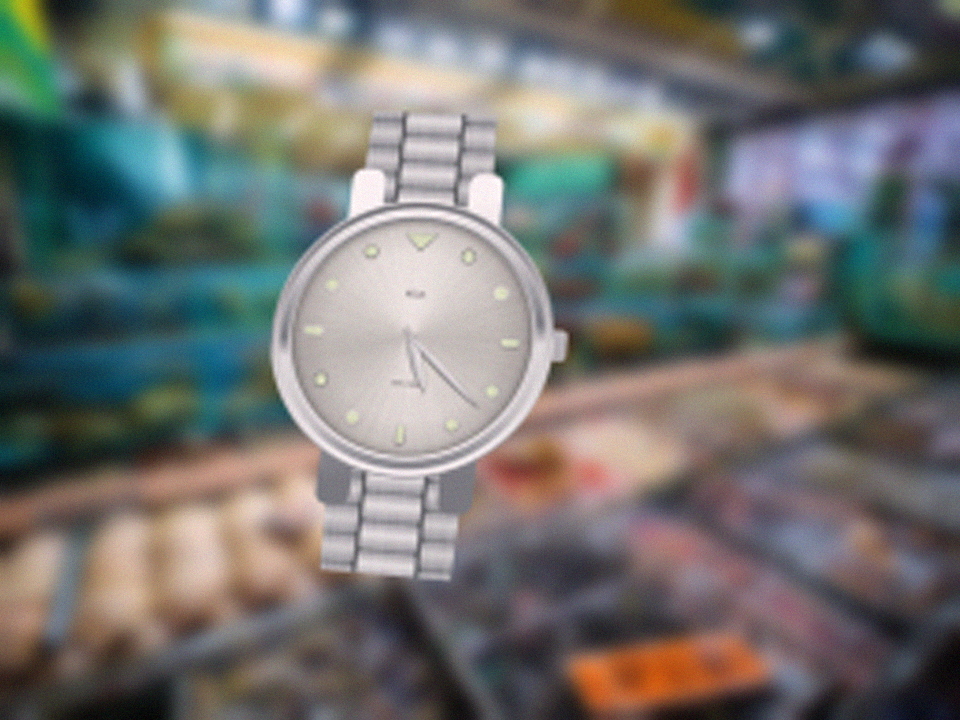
5 h 22 min
